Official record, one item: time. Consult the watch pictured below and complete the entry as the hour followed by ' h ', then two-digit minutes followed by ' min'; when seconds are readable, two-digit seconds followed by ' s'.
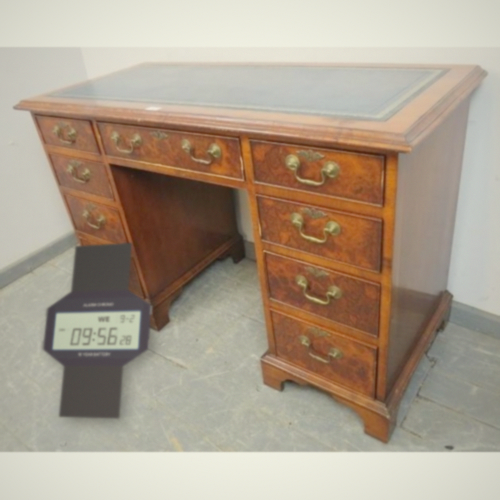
9 h 56 min
